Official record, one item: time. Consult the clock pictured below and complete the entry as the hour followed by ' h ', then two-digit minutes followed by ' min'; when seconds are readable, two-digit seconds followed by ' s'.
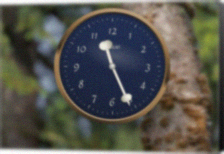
11 h 26 min
